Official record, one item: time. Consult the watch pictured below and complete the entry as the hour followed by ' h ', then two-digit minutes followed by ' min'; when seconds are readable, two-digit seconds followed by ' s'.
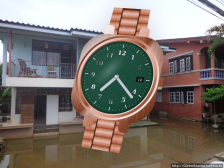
7 h 22 min
